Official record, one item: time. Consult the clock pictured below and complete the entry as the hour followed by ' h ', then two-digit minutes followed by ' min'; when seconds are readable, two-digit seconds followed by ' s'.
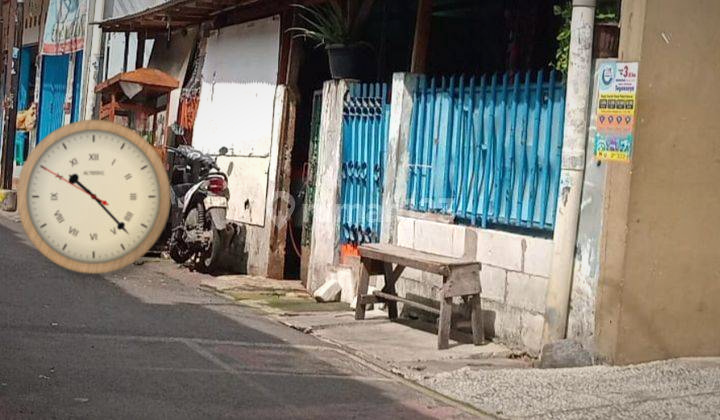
10 h 22 min 50 s
